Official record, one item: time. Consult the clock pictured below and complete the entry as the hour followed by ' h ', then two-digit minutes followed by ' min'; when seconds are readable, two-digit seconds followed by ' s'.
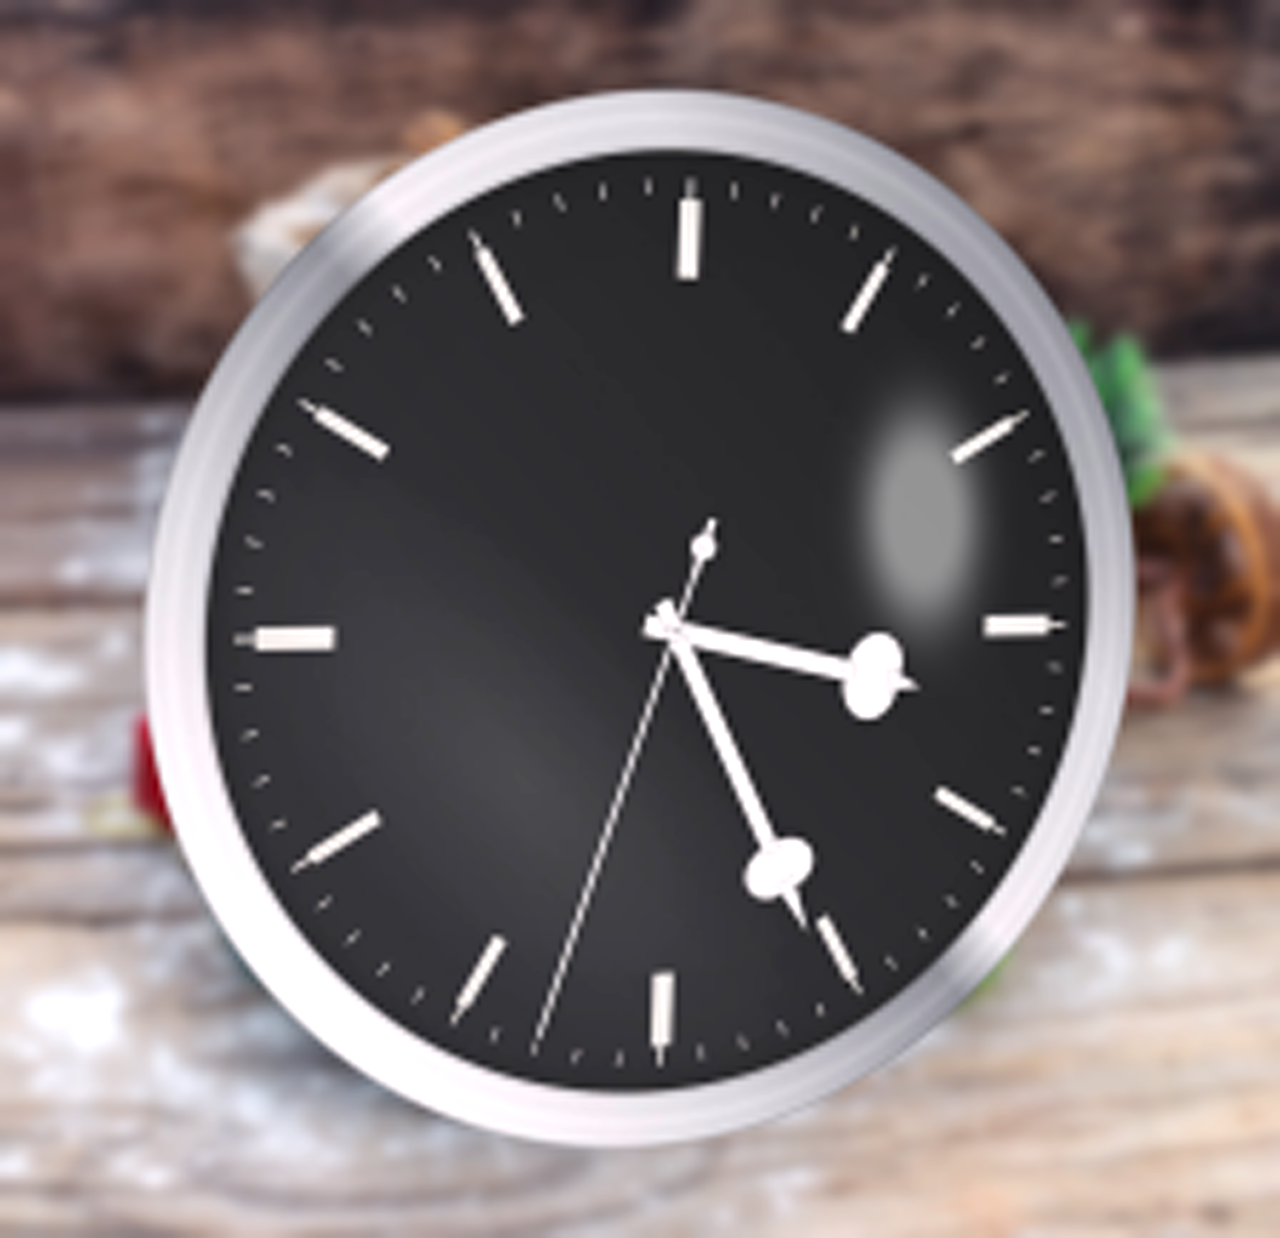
3 h 25 min 33 s
